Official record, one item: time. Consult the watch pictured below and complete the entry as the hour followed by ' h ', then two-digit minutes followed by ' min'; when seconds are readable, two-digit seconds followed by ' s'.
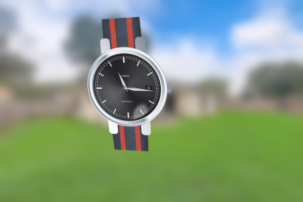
11 h 16 min
